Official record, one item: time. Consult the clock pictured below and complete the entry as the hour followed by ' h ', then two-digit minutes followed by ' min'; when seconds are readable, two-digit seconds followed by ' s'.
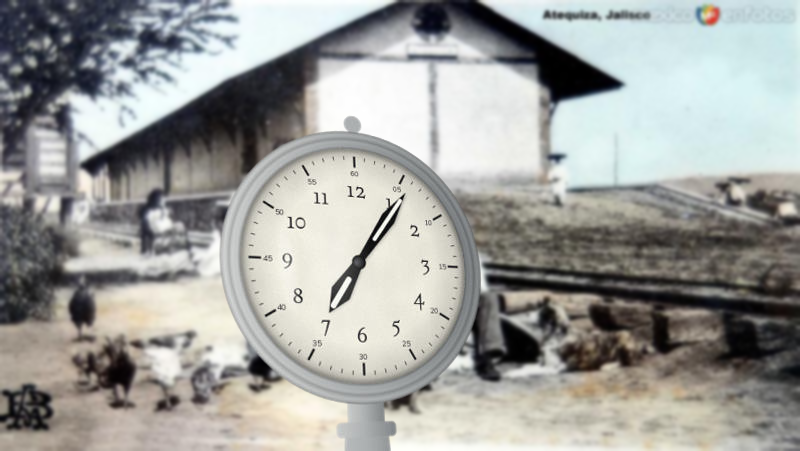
7 h 06 min
